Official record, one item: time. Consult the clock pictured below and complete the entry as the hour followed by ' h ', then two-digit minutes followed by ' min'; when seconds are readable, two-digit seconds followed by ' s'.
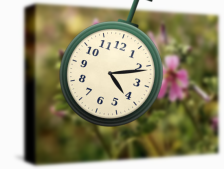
4 h 11 min
